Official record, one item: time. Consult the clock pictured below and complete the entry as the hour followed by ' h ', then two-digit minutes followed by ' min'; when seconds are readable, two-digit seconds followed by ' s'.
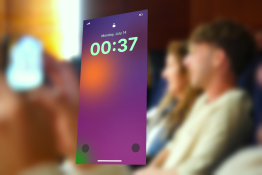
0 h 37 min
